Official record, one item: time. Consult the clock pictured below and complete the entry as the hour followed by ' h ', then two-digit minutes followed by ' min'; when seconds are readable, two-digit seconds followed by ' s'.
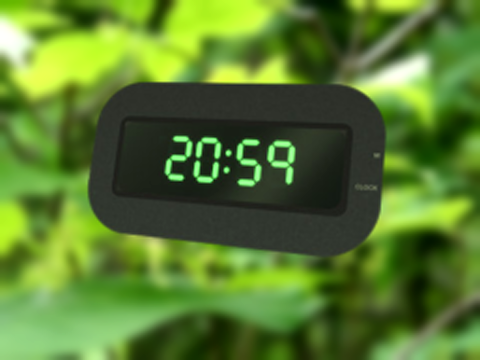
20 h 59 min
